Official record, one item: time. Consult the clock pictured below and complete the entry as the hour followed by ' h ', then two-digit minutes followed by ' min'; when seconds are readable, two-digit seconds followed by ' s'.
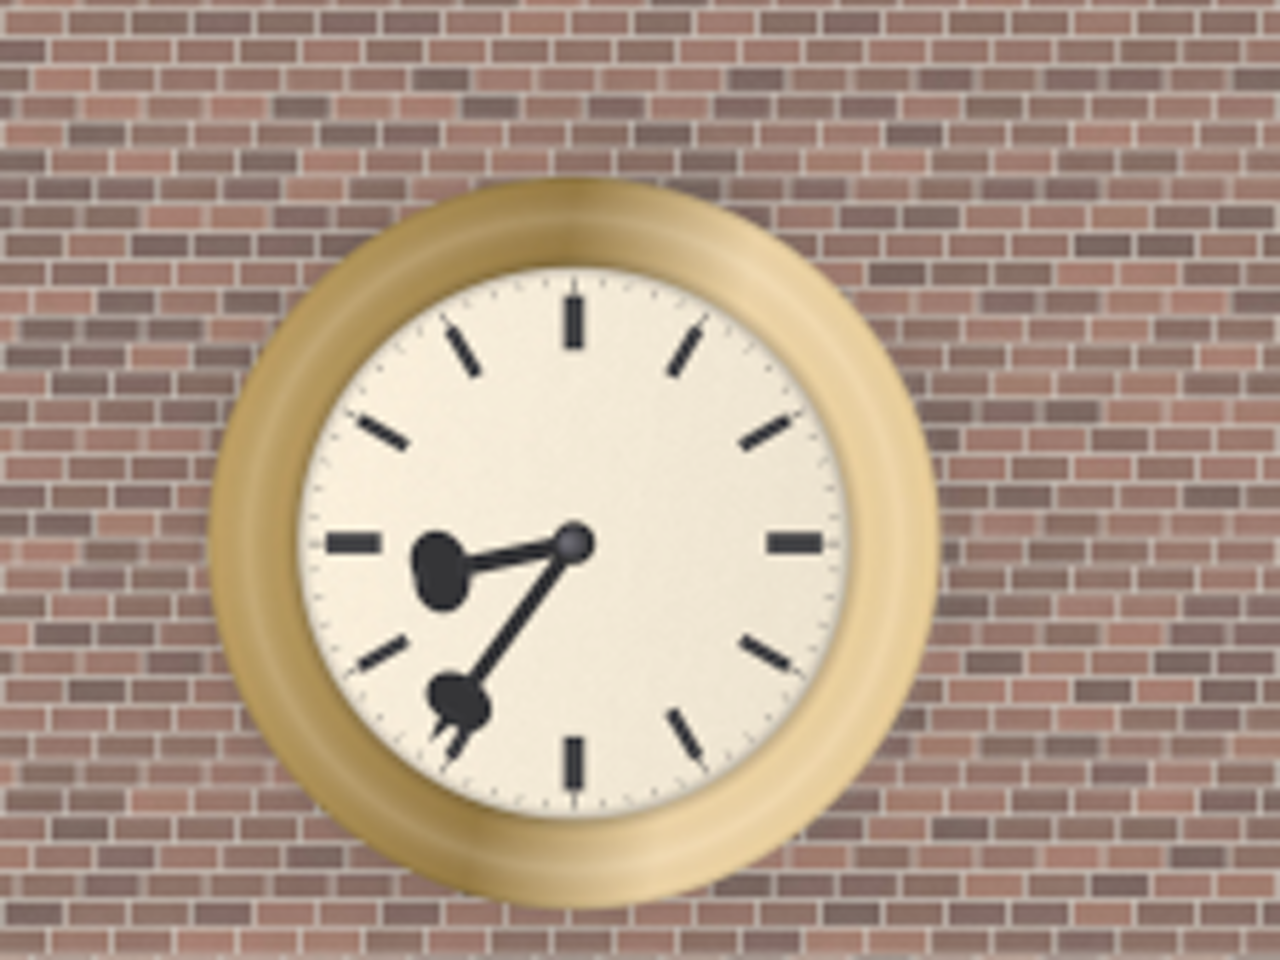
8 h 36 min
